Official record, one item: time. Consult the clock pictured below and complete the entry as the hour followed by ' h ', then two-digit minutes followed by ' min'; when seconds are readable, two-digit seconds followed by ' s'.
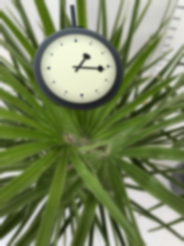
1 h 16 min
